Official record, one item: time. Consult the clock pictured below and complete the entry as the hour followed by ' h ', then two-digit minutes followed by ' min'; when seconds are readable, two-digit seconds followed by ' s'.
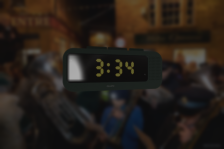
3 h 34 min
